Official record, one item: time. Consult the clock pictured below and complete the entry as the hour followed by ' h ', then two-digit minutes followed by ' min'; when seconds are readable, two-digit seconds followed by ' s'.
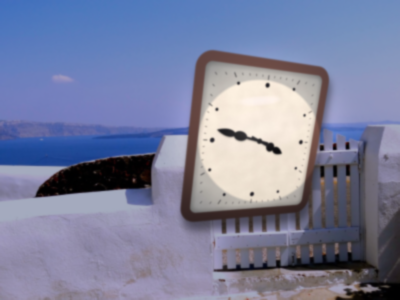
3 h 47 min
